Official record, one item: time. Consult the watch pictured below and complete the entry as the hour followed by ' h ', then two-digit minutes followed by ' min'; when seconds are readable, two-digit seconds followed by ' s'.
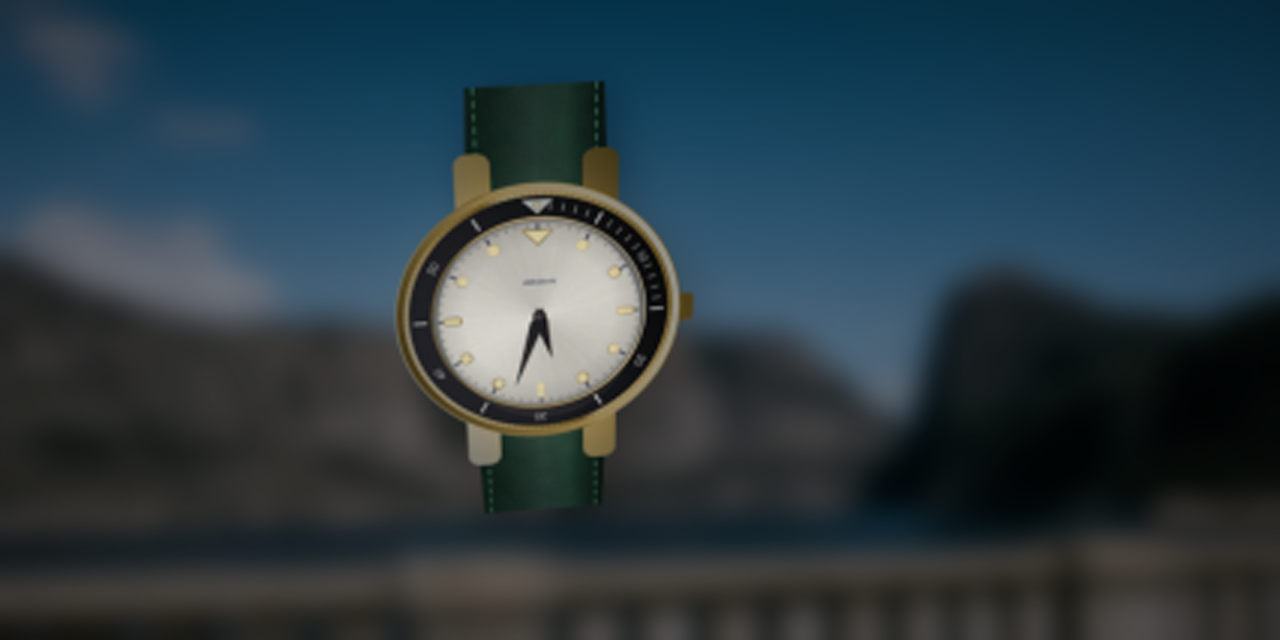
5 h 33 min
